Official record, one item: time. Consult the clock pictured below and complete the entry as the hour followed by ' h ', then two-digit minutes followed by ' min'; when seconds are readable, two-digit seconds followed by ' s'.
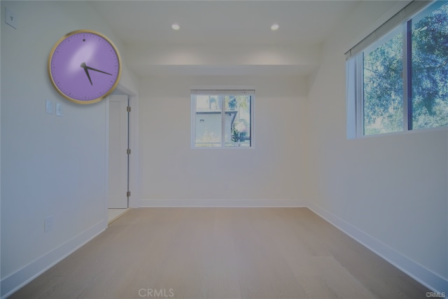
5 h 18 min
